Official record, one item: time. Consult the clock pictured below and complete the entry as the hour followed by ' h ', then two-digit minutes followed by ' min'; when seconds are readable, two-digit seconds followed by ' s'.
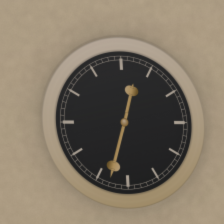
12 h 33 min
